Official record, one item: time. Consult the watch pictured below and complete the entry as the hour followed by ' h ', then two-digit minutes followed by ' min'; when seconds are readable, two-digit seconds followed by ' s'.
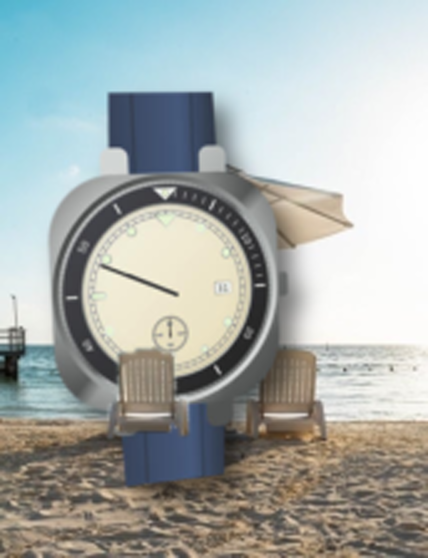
9 h 49 min
